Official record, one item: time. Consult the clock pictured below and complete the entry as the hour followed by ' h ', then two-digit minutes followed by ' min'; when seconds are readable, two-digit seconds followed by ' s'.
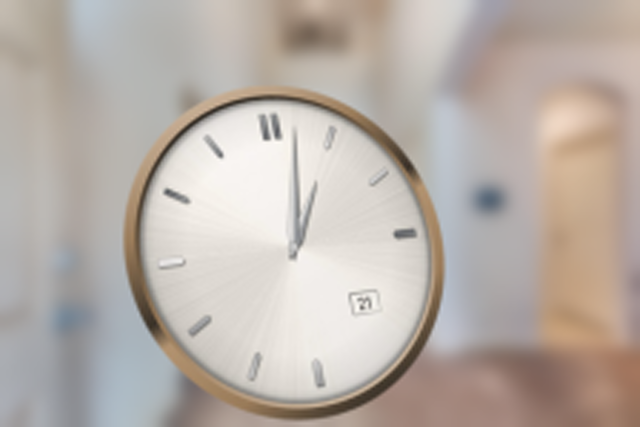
1 h 02 min
